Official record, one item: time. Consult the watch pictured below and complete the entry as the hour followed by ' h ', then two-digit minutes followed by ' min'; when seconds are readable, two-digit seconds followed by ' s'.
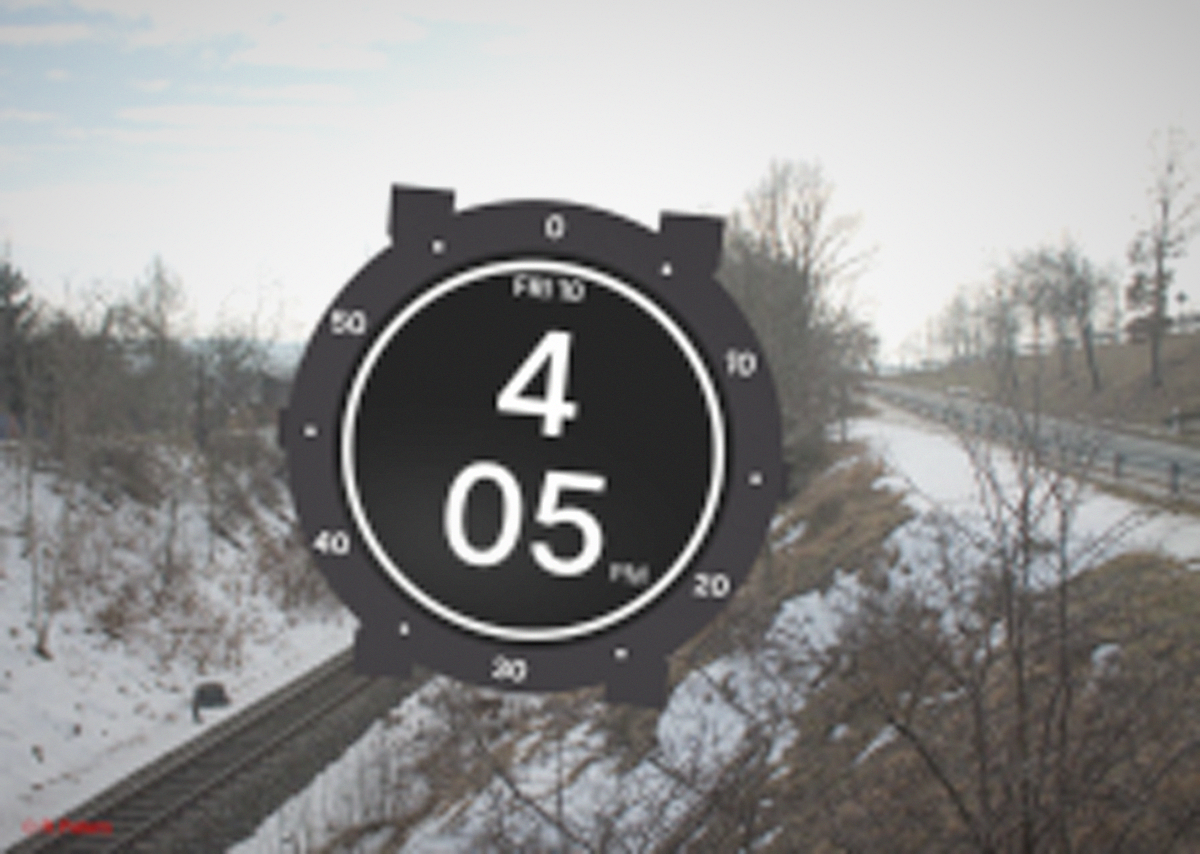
4 h 05 min
